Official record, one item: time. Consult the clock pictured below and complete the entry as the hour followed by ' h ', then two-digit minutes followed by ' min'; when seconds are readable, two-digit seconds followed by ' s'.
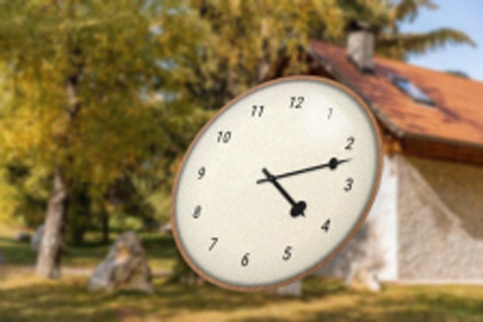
4 h 12 min
